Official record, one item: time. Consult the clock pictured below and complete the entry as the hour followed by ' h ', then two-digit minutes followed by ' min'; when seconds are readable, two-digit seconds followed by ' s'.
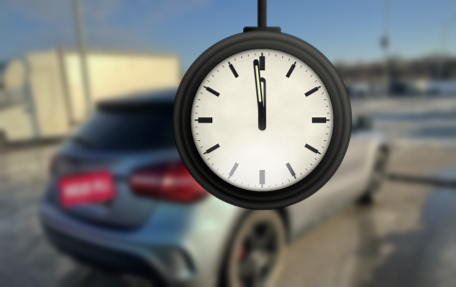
11 h 59 min
